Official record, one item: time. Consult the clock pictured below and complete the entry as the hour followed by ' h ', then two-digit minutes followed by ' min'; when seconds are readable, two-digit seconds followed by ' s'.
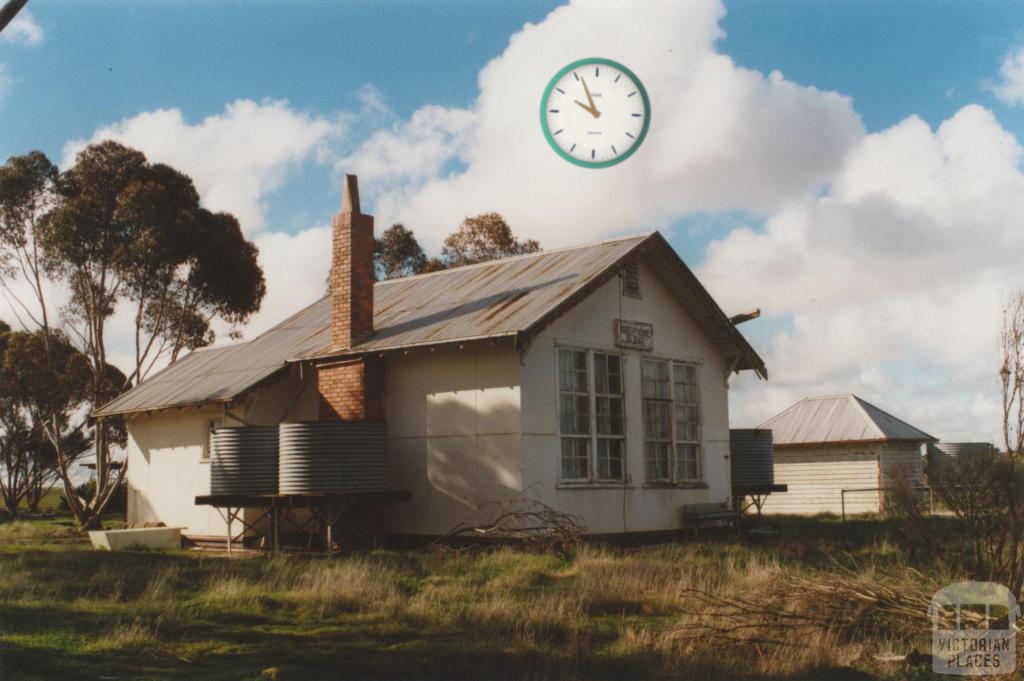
9 h 56 min
